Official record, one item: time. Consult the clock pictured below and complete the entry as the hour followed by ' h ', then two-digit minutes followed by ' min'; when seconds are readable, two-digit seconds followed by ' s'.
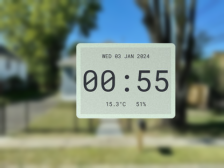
0 h 55 min
